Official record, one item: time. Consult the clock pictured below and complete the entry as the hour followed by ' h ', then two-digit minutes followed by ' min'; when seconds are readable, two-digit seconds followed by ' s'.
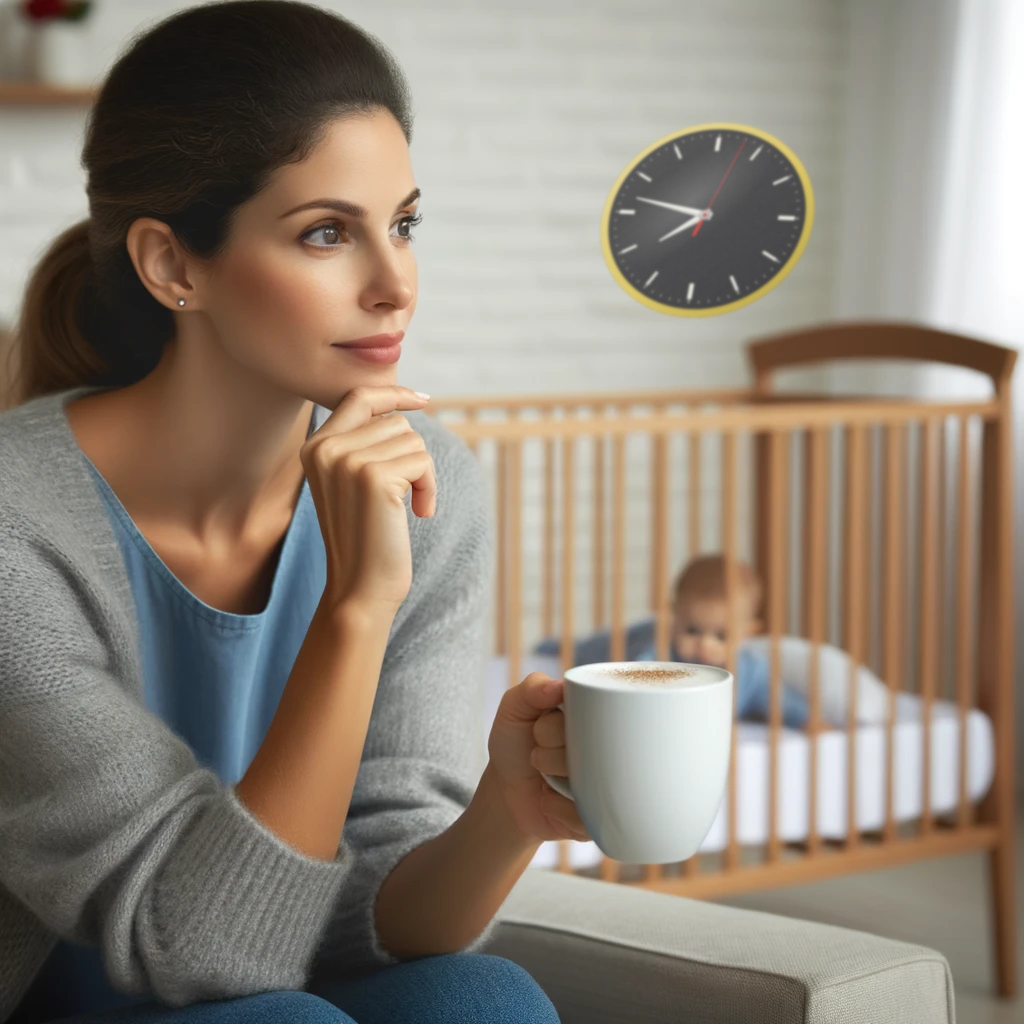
7 h 47 min 03 s
